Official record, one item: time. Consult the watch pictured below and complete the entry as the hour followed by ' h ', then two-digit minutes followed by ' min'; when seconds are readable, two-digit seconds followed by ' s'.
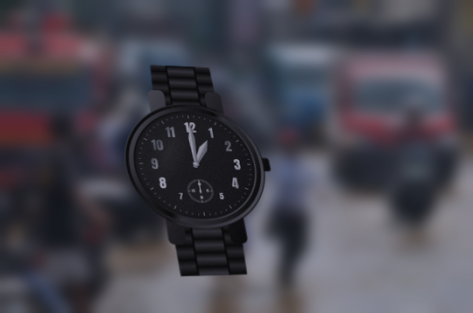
1 h 00 min
